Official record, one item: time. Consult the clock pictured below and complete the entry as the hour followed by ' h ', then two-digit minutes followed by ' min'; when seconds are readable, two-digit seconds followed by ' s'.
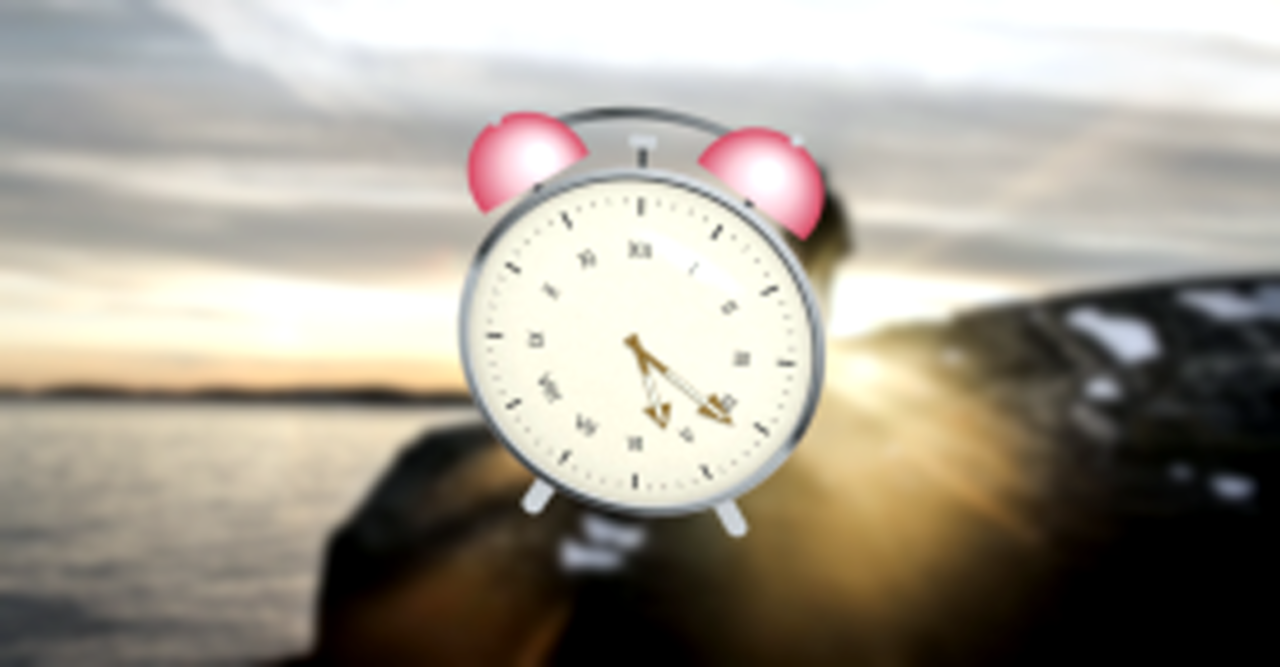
5 h 21 min
